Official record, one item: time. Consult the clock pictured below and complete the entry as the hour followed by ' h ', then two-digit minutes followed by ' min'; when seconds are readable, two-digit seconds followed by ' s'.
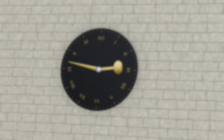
2 h 47 min
